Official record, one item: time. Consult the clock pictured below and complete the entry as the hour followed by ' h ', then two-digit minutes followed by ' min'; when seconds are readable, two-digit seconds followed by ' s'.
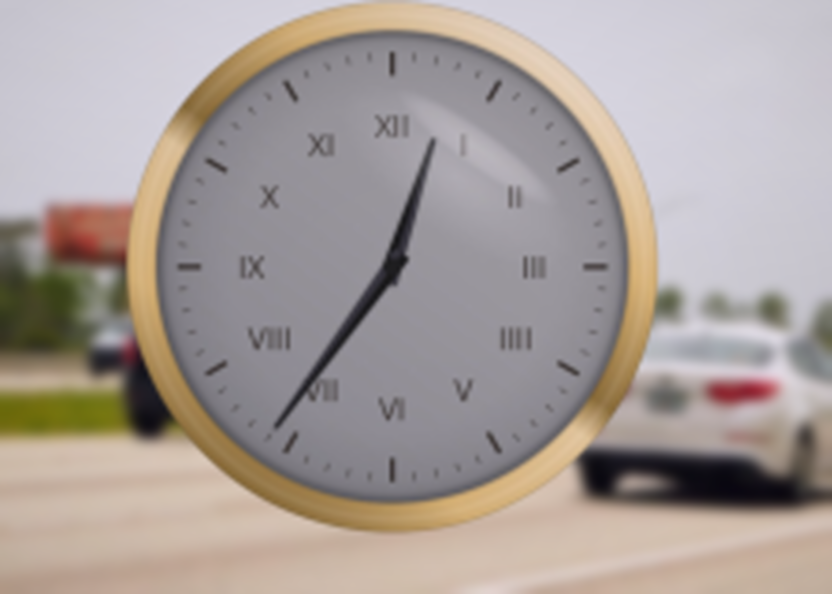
12 h 36 min
